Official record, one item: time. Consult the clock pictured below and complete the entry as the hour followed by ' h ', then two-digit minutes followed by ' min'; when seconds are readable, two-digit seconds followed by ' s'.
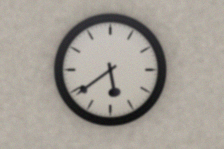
5 h 39 min
